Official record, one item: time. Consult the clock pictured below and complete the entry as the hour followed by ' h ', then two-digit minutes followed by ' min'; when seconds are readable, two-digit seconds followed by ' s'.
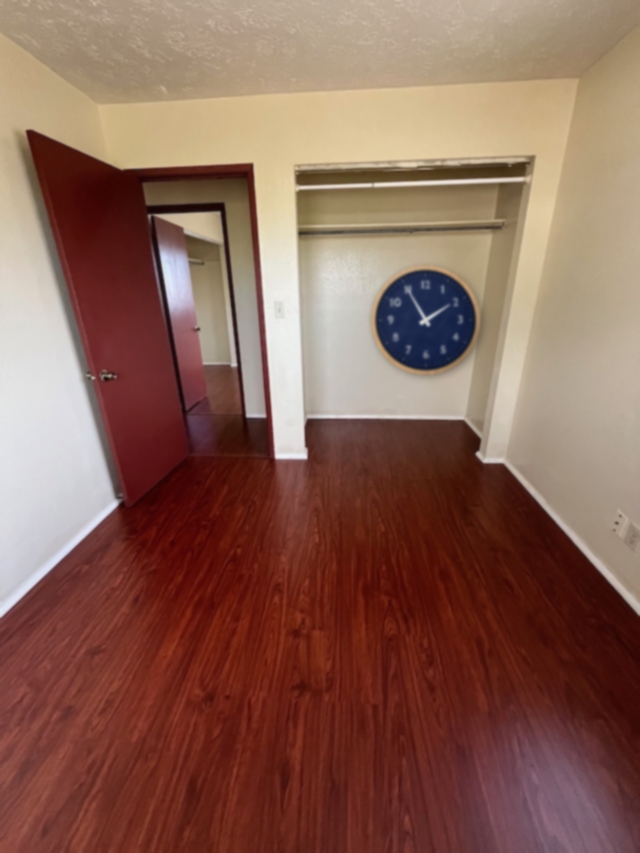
1 h 55 min
